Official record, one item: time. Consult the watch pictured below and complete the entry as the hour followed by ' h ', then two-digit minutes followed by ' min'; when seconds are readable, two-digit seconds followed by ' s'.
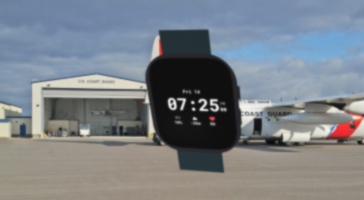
7 h 25 min
